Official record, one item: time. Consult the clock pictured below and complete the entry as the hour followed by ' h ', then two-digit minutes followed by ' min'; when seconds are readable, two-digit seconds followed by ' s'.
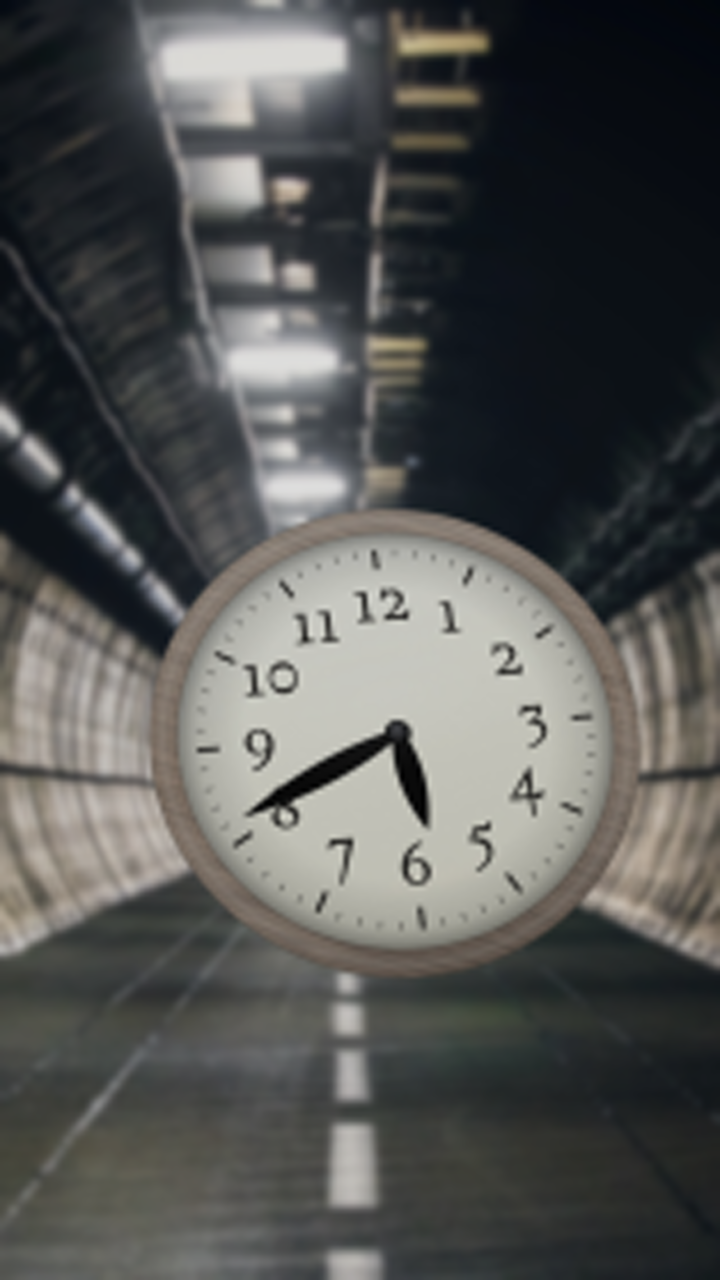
5 h 41 min
